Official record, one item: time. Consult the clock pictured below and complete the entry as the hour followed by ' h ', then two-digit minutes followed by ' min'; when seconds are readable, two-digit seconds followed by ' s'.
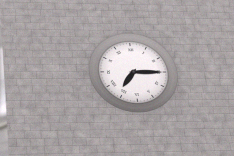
7 h 15 min
